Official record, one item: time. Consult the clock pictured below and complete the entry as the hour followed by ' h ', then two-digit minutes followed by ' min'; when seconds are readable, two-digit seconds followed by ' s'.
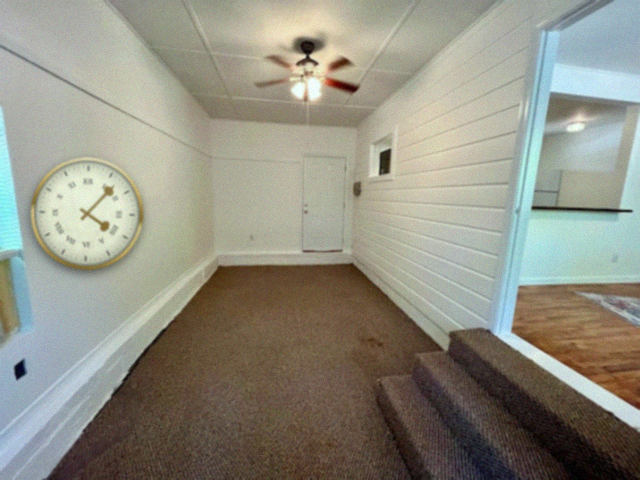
4 h 07 min
